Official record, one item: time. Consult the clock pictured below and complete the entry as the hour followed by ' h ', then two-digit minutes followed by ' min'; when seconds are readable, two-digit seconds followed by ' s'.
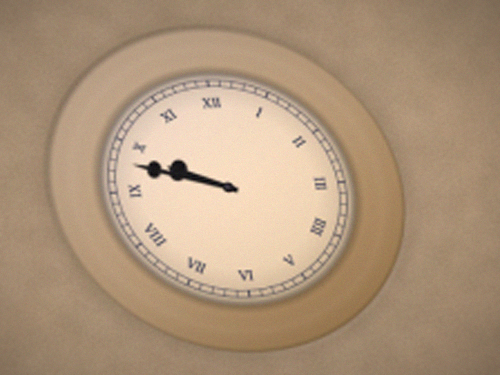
9 h 48 min
